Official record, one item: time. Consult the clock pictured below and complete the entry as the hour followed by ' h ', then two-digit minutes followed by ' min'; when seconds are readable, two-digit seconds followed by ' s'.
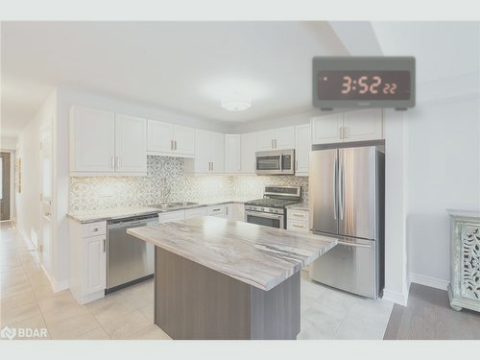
3 h 52 min 22 s
